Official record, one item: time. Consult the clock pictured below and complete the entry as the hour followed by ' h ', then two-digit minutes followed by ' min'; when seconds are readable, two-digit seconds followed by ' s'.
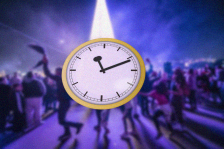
11 h 11 min
